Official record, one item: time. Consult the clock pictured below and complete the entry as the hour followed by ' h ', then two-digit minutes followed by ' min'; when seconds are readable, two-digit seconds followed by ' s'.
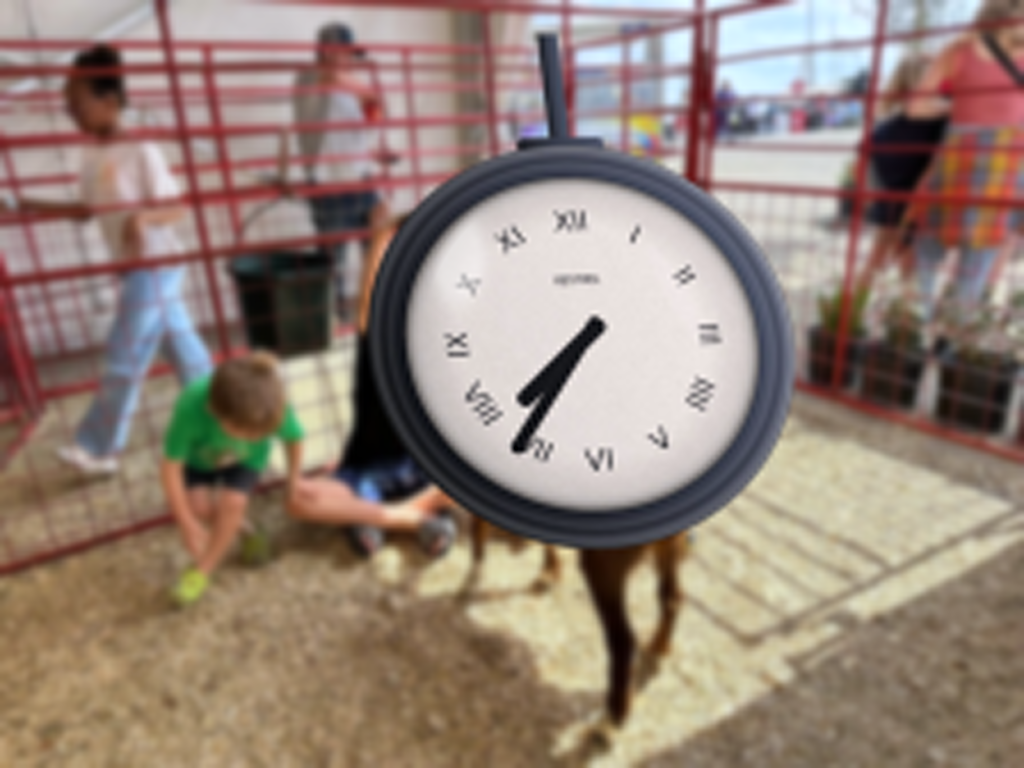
7 h 36 min
